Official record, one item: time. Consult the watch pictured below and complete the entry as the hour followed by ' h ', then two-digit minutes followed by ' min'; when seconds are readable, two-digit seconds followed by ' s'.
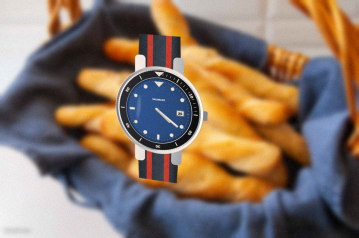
4 h 21 min
